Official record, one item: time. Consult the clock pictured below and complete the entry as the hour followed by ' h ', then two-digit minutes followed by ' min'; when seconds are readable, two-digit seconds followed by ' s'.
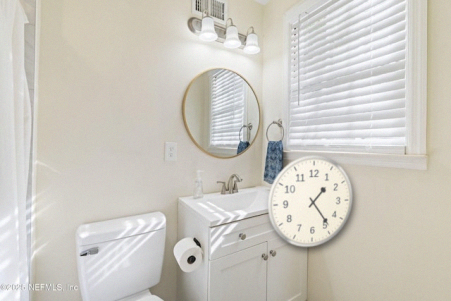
1 h 24 min
